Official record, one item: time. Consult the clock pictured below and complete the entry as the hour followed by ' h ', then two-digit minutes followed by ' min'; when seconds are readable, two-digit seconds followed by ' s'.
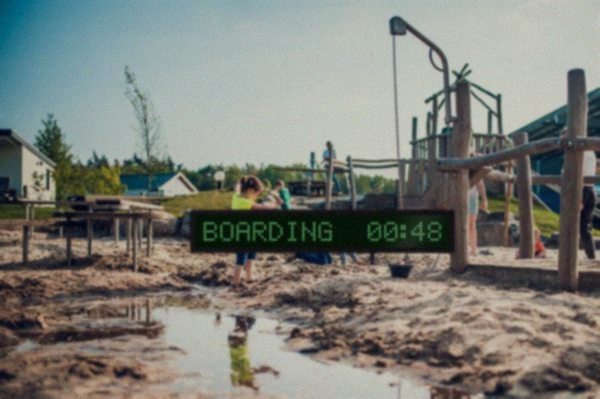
0 h 48 min
